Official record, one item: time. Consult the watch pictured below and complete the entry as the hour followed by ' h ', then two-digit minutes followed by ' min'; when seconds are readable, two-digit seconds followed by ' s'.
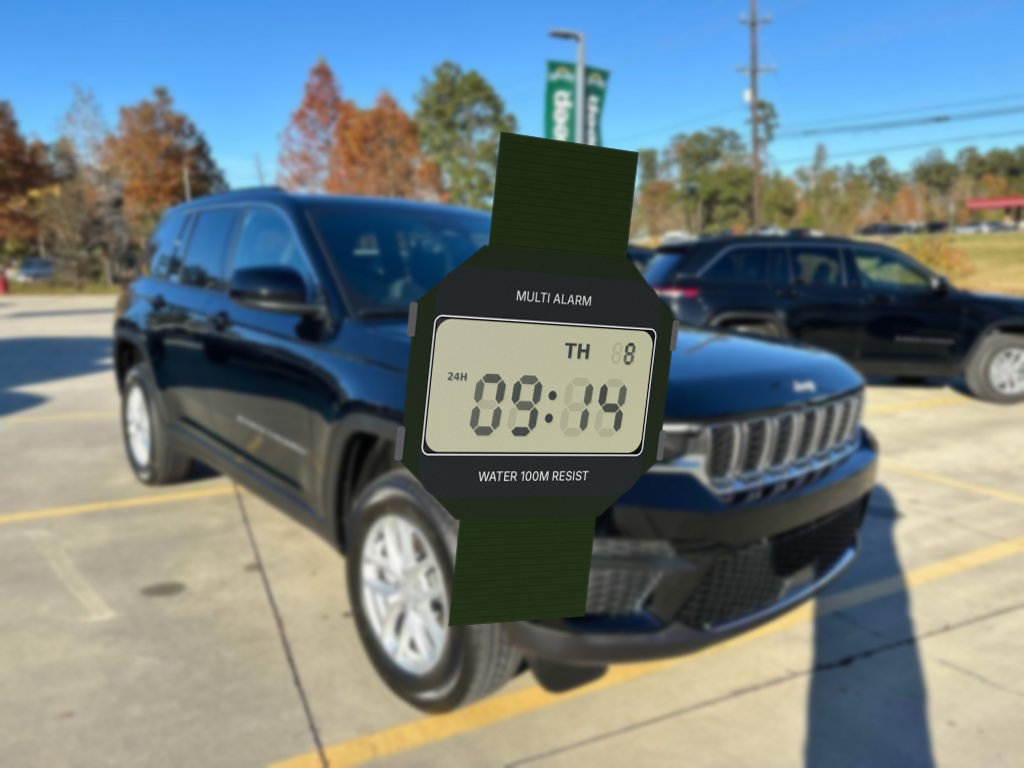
9 h 14 min
